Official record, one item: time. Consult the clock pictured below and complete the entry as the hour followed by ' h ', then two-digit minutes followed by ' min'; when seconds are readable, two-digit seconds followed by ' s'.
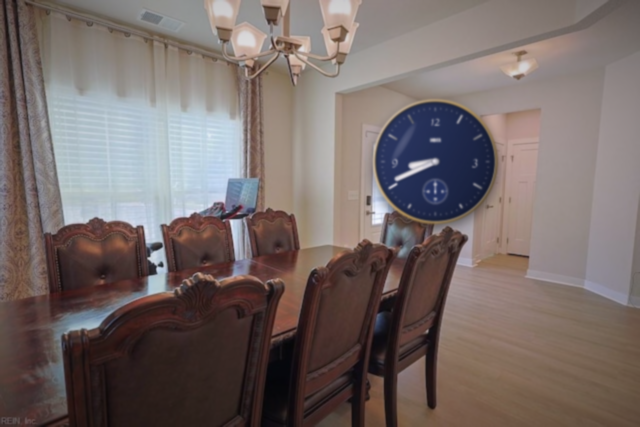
8 h 41 min
